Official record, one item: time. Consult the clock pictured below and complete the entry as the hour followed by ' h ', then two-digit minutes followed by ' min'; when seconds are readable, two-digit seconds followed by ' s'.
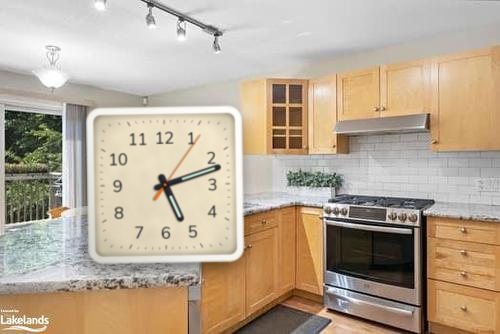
5 h 12 min 06 s
